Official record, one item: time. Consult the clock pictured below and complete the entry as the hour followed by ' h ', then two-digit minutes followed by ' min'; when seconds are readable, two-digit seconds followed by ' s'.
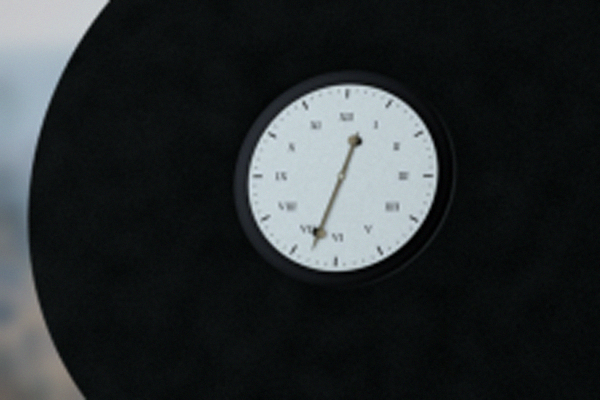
12 h 33 min
